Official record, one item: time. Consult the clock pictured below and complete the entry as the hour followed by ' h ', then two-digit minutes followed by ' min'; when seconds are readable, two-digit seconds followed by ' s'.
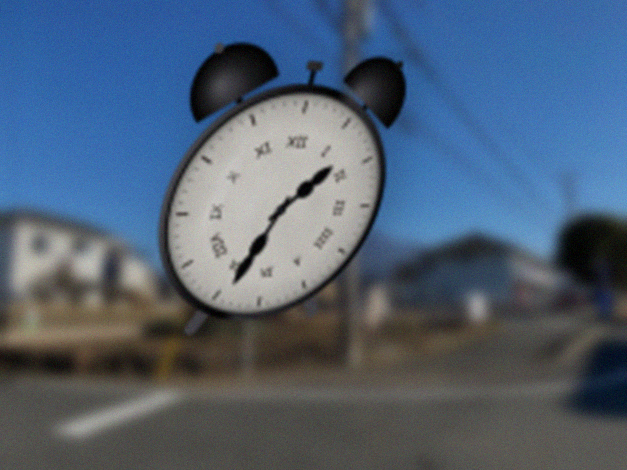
1 h 34 min
